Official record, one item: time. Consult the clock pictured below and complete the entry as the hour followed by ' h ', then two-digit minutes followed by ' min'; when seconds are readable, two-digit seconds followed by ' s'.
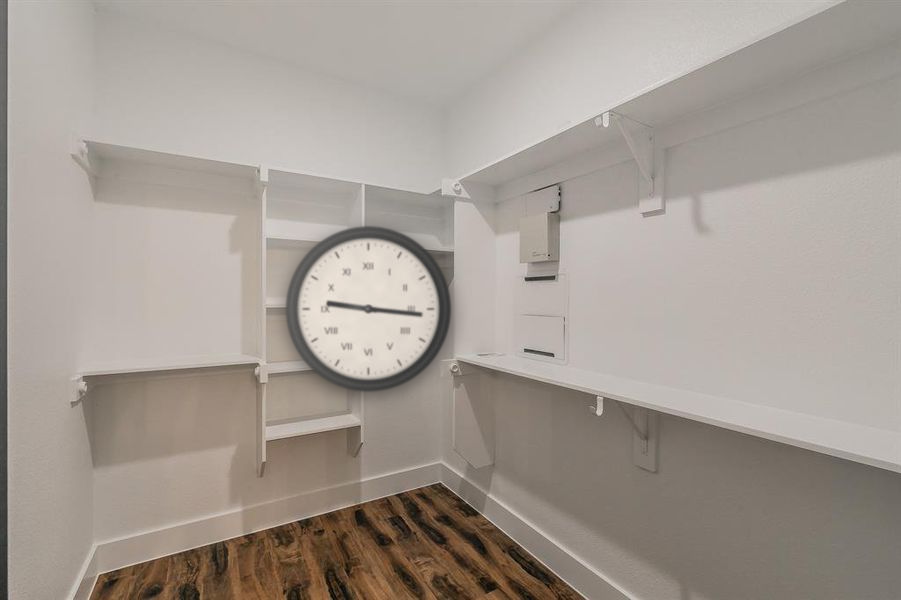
9 h 16 min
